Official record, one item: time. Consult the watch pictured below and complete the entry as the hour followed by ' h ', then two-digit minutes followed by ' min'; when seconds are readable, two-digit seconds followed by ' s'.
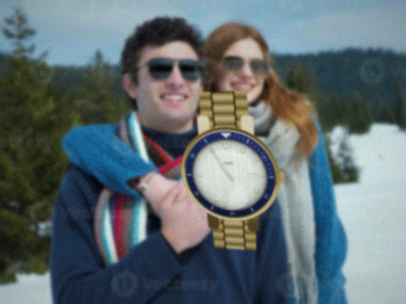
10 h 55 min
